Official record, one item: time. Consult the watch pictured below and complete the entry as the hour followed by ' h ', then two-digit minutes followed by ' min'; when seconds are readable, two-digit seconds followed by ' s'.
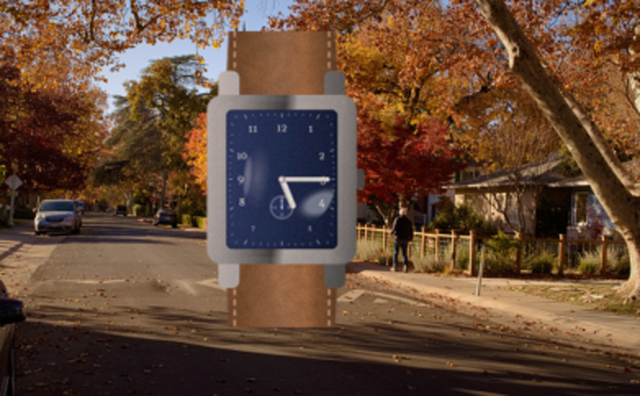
5 h 15 min
